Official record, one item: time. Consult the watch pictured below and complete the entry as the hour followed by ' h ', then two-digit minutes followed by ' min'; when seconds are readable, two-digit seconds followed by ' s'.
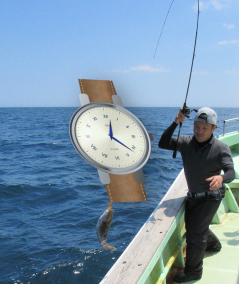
12 h 22 min
